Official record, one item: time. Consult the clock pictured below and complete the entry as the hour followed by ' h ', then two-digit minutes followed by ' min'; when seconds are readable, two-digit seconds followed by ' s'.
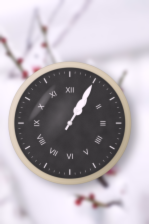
1 h 05 min
